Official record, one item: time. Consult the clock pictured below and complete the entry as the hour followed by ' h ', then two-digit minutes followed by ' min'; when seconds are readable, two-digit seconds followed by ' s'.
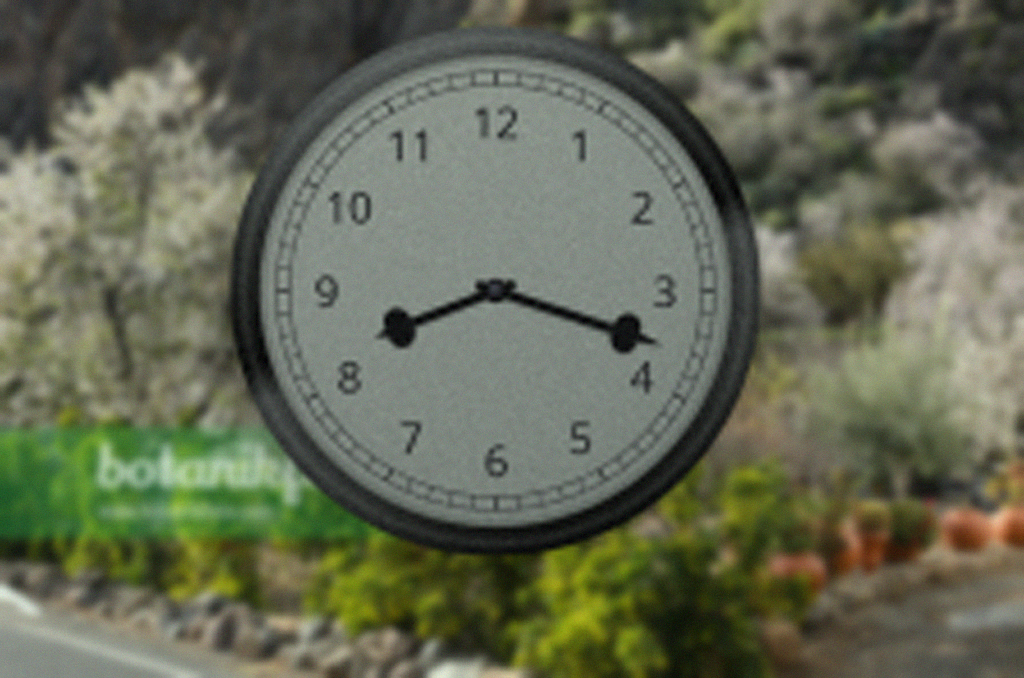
8 h 18 min
